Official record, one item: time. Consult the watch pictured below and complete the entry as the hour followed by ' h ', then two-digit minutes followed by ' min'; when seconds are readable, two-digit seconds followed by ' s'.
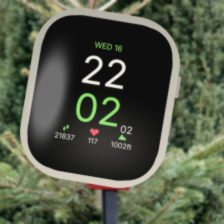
22 h 02 min 02 s
